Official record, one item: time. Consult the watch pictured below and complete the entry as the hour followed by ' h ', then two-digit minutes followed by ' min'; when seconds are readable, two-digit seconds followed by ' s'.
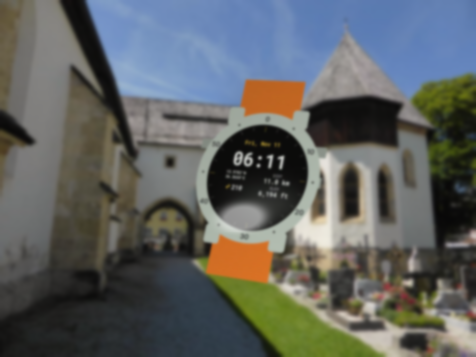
6 h 11 min
